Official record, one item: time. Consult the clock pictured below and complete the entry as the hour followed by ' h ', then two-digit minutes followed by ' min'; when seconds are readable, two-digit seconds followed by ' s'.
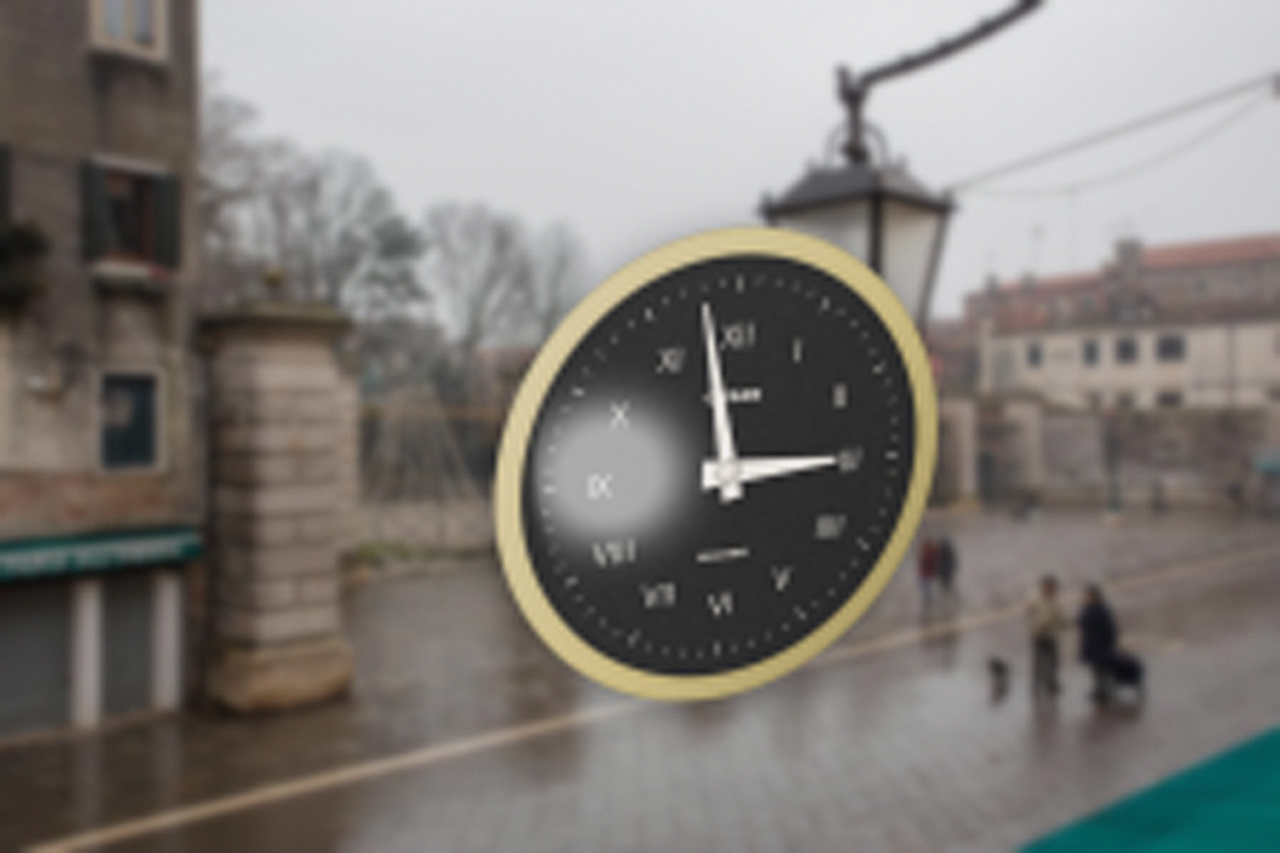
2 h 58 min
